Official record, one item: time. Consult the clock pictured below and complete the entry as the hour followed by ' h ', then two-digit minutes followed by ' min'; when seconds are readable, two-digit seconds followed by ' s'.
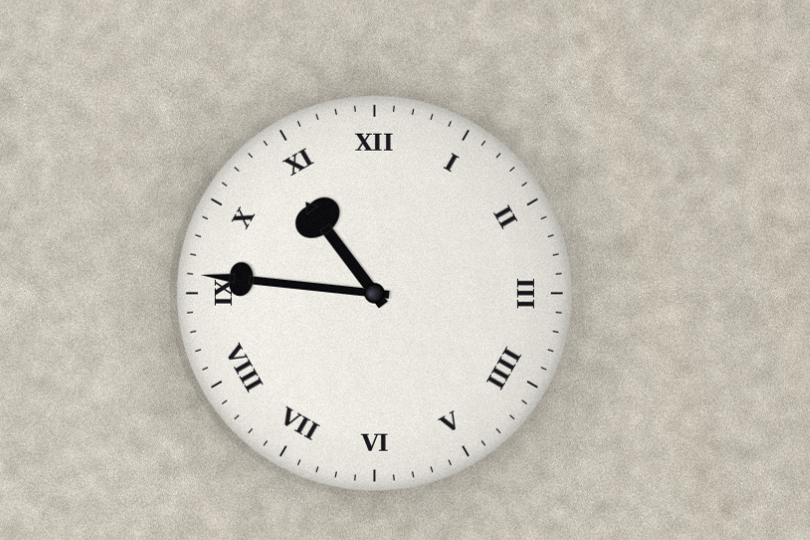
10 h 46 min
